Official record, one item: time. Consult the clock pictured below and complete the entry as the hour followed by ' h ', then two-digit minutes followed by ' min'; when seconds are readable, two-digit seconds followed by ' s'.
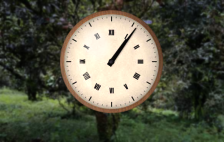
1 h 06 min
